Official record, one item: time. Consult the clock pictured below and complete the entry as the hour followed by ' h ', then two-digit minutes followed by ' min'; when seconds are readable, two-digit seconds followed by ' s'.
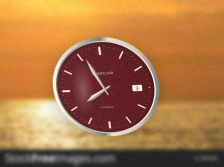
7 h 56 min
